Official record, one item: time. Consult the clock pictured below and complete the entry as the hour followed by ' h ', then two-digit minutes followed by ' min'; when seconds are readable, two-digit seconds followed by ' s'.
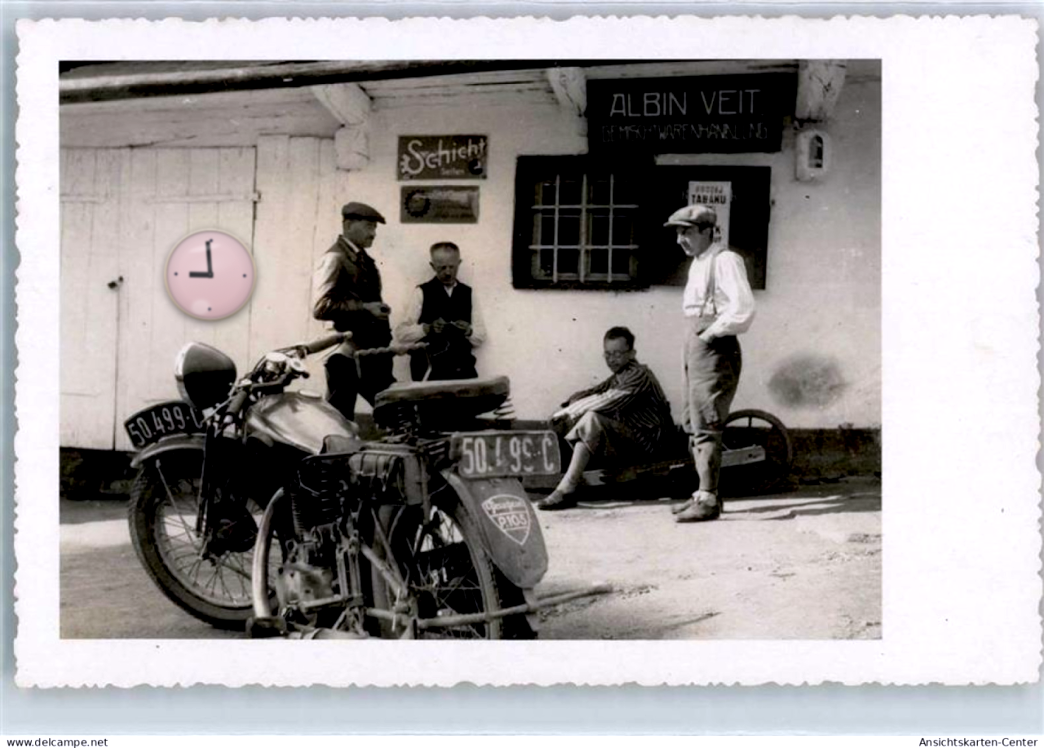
8 h 59 min
